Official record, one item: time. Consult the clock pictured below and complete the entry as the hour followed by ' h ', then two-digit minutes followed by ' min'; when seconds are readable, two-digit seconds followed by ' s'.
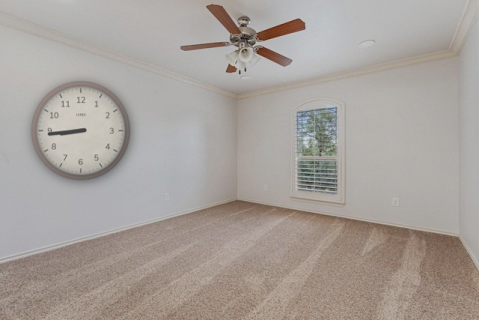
8 h 44 min
